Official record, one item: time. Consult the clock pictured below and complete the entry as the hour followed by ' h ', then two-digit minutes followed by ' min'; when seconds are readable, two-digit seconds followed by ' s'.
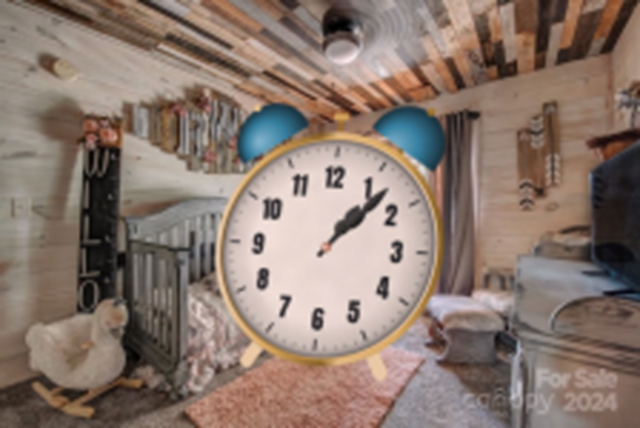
1 h 07 min
